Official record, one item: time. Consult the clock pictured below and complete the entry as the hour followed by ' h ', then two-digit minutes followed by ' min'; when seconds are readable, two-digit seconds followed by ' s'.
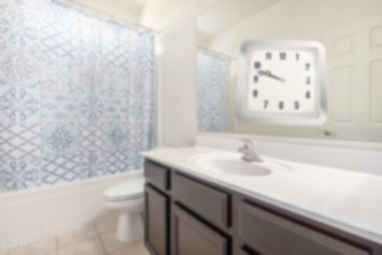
9 h 48 min
